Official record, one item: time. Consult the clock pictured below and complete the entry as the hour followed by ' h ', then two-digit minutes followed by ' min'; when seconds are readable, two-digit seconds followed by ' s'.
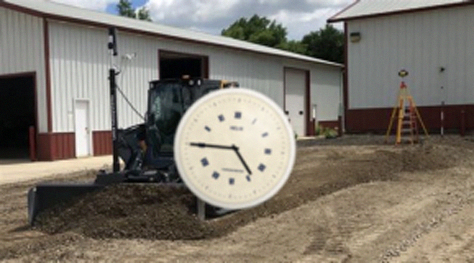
4 h 45 min
